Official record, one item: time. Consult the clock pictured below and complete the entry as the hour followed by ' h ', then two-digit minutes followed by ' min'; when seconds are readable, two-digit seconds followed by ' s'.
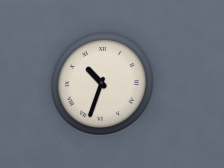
10 h 33 min
